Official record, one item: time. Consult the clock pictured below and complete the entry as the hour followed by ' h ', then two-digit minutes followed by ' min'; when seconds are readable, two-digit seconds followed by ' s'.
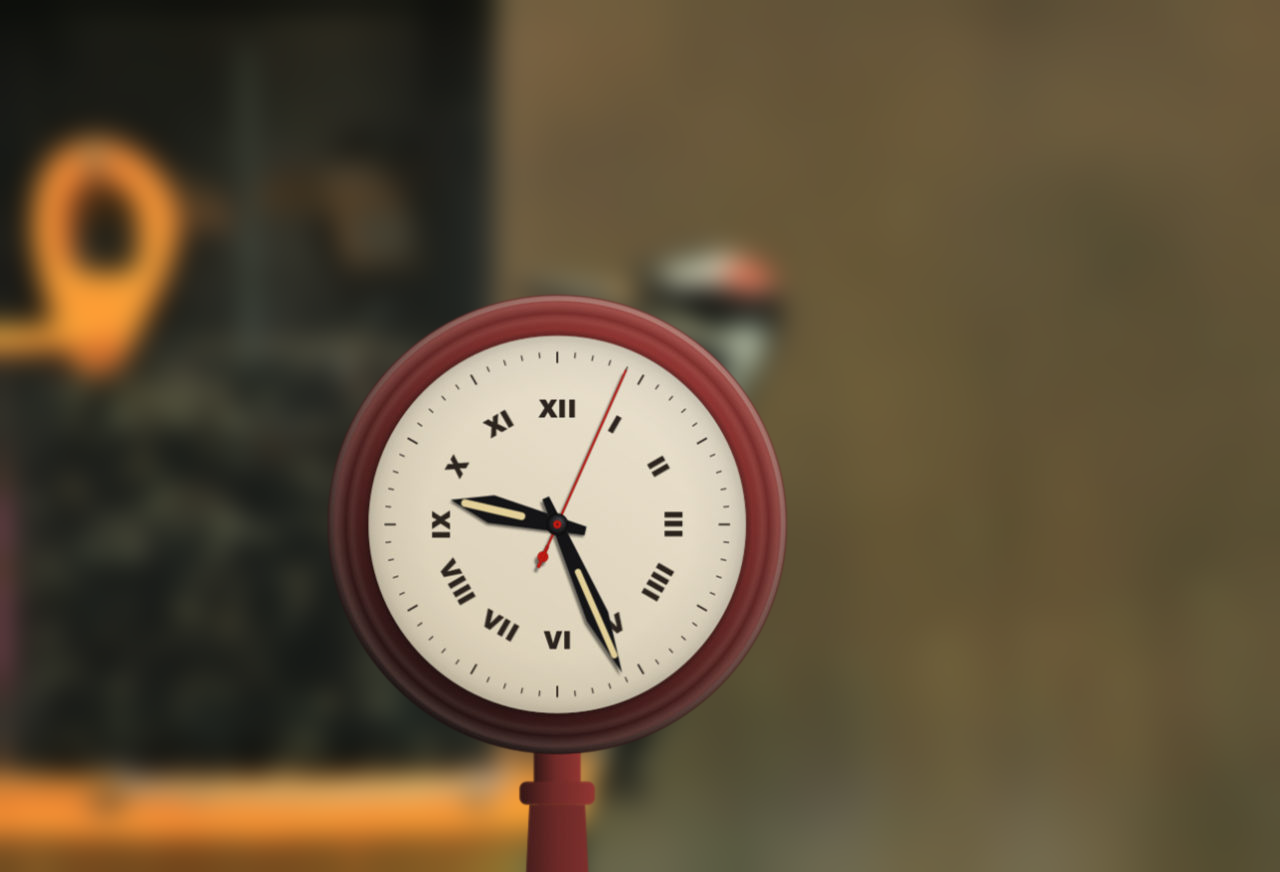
9 h 26 min 04 s
